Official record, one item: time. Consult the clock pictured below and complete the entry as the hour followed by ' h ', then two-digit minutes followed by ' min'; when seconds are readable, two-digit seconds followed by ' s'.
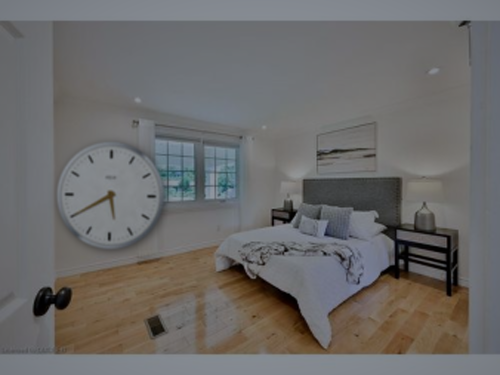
5 h 40 min
